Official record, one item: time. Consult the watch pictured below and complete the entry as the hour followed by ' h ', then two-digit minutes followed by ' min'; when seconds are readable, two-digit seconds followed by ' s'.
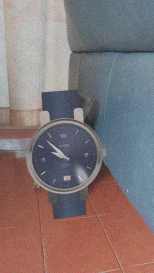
9 h 53 min
